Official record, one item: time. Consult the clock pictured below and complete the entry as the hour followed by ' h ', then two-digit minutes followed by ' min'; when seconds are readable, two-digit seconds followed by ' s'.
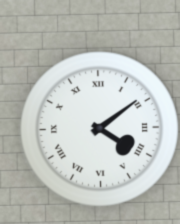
4 h 09 min
